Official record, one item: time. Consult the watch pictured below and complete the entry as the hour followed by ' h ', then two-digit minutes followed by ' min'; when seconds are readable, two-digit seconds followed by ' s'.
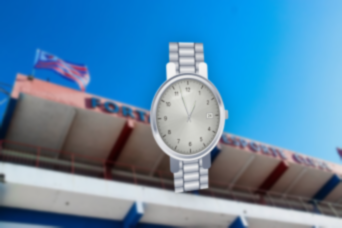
12 h 57 min
